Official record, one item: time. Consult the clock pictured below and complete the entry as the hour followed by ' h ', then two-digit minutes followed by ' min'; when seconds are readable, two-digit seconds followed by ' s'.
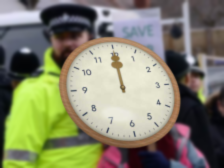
12 h 00 min
